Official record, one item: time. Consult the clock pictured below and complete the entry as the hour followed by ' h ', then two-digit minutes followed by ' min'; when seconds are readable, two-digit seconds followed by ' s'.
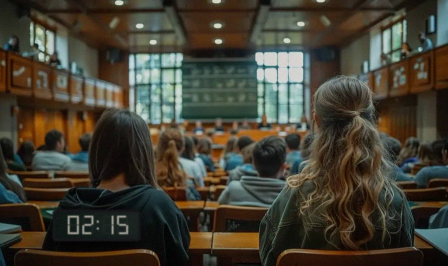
2 h 15 min
